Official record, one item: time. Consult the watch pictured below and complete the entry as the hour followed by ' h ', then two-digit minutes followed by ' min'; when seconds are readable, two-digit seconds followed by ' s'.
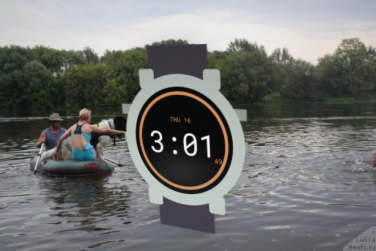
3 h 01 min
